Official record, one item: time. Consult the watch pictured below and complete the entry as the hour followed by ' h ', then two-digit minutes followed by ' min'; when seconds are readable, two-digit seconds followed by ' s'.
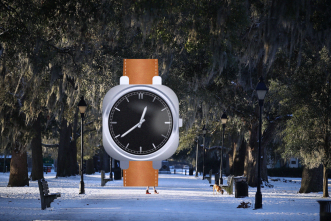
12 h 39 min
